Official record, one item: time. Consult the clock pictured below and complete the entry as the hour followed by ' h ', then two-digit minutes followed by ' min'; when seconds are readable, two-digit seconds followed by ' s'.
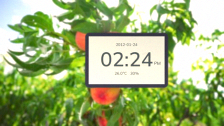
2 h 24 min
